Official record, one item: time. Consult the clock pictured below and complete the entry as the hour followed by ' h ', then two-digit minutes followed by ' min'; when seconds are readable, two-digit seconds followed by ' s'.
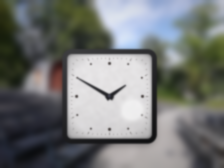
1 h 50 min
